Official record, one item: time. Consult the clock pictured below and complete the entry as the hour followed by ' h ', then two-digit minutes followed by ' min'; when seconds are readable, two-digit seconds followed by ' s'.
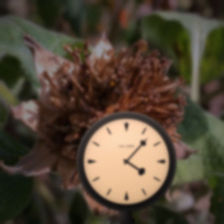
4 h 07 min
